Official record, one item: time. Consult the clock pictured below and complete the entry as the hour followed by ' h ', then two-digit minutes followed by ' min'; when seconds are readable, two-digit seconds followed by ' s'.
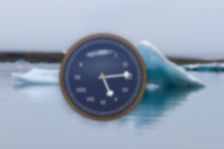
5 h 14 min
